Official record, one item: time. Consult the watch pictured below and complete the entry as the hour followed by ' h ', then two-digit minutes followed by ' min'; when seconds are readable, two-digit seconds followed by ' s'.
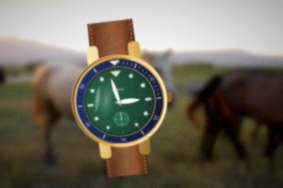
2 h 58 min
